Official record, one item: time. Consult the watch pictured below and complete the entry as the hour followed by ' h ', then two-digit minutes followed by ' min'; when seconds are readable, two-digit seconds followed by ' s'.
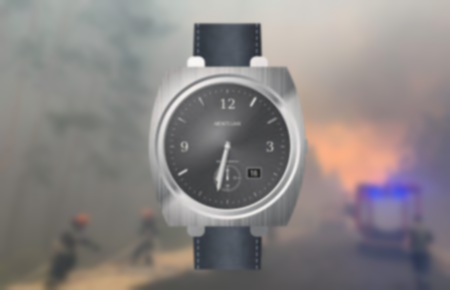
6 h 32 min
